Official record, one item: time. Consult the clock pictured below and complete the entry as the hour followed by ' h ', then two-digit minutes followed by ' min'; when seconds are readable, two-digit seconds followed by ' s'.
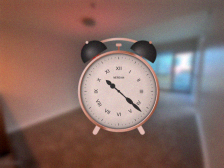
10 h 22 min
